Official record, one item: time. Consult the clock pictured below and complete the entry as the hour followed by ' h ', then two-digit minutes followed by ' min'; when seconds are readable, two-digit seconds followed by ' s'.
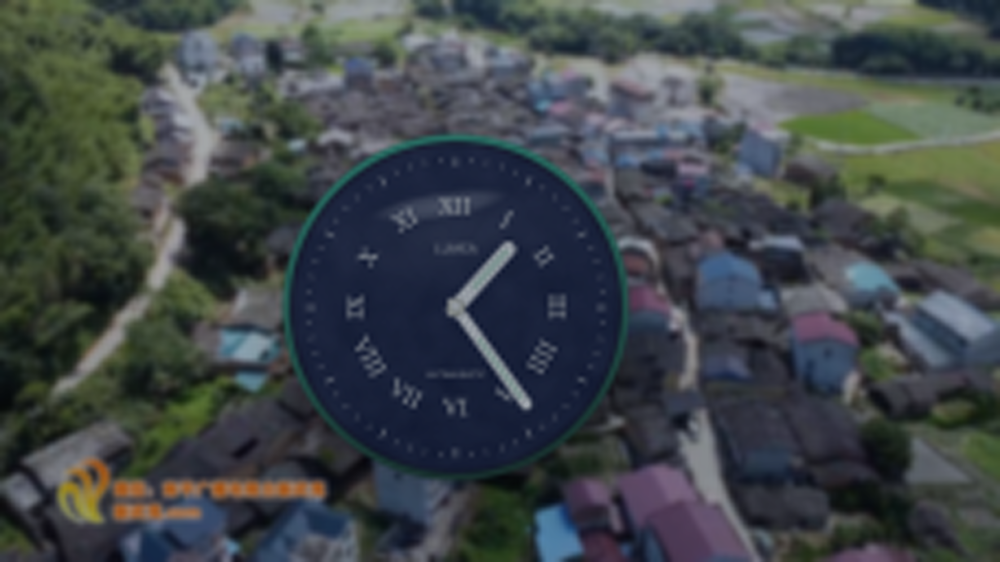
1 h 24 min
